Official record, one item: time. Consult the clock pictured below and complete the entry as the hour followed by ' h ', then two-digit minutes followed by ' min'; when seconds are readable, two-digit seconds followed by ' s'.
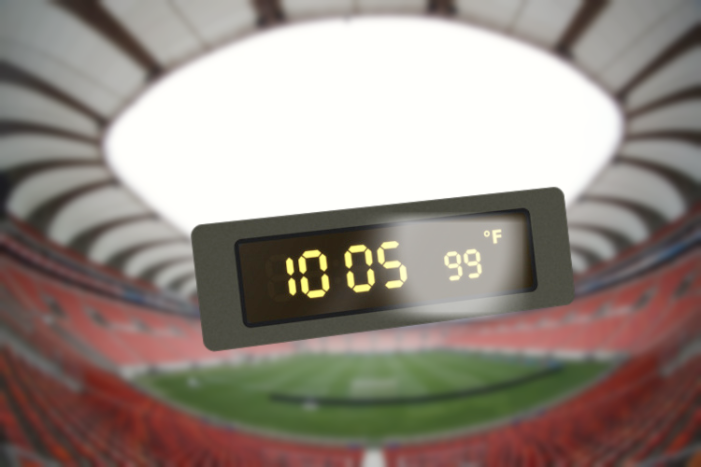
10 h 05 min
